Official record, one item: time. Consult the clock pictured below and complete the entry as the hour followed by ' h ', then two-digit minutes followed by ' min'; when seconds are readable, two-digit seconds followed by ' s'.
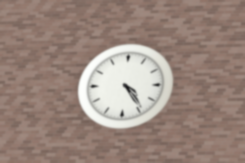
4 h 24 min
